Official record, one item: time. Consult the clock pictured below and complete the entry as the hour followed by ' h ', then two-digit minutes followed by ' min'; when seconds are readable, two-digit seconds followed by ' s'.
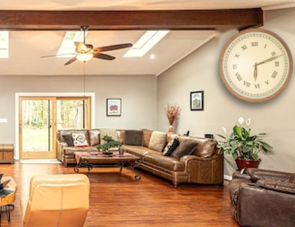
6 h 12 min
